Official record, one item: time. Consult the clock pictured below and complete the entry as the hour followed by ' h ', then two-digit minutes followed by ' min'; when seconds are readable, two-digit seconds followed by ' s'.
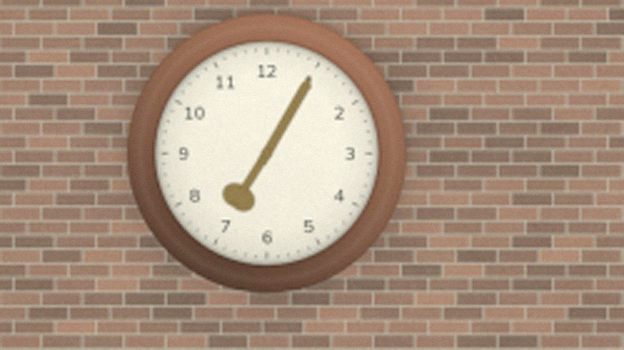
7 h 05 min
